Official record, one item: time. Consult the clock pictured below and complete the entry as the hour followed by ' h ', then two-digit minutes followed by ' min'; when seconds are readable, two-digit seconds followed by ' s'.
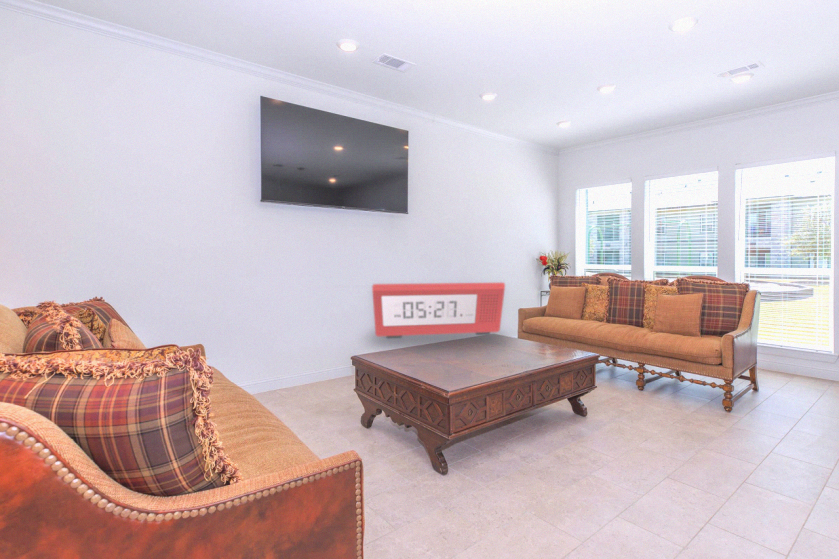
5 h 27 min
